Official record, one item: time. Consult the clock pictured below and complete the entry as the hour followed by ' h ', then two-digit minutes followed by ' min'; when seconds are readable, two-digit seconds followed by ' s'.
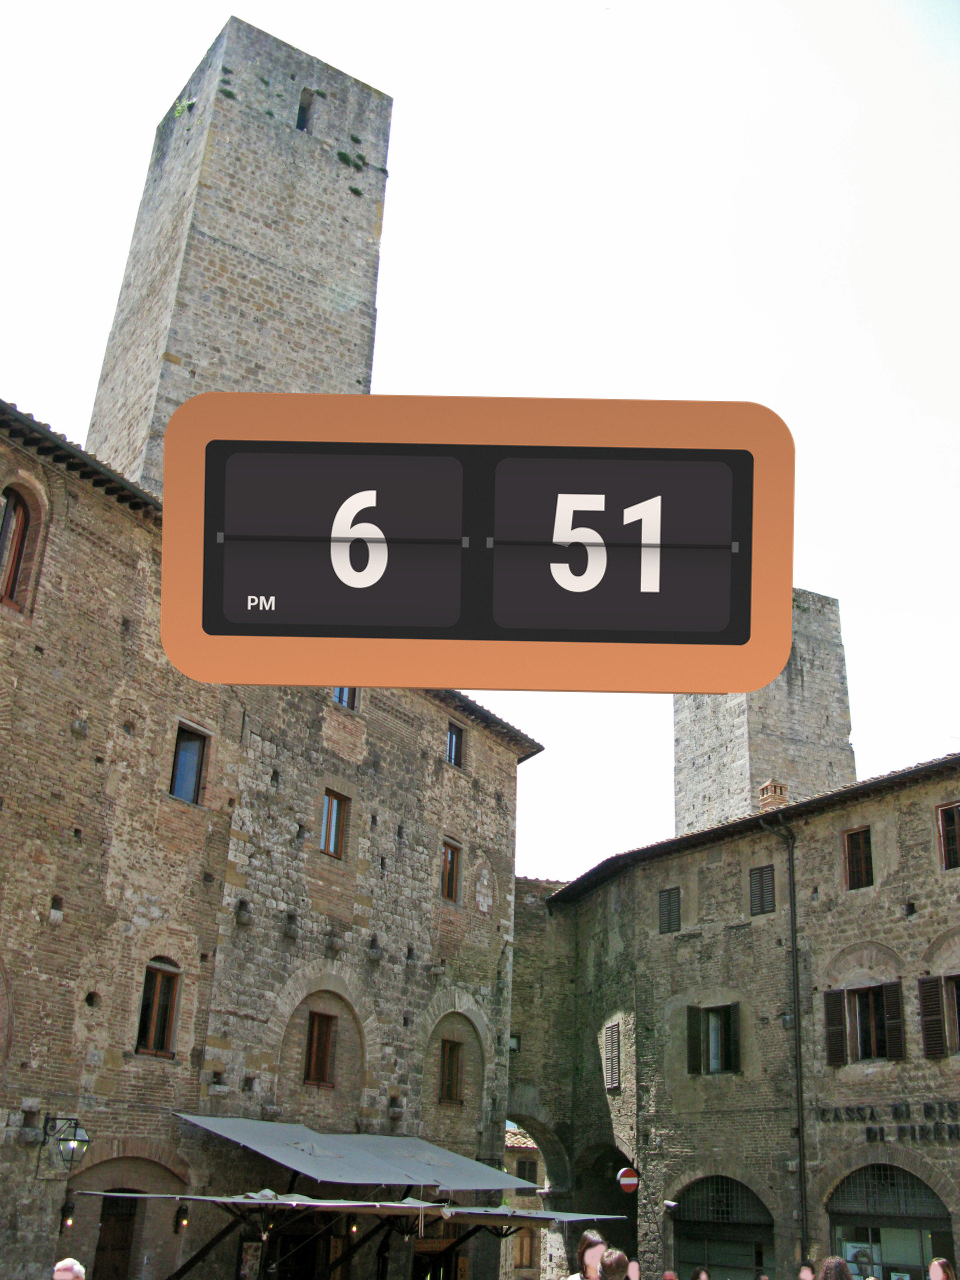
6 h 51 min
